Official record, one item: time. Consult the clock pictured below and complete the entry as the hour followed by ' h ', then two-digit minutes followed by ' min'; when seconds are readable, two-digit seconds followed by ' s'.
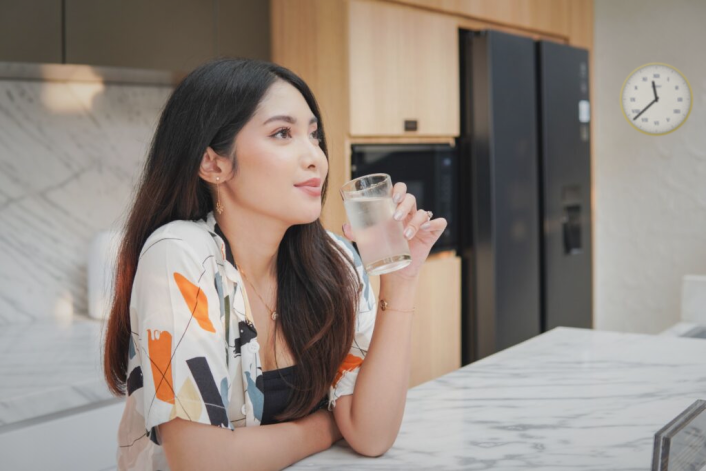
11 h 38 min
